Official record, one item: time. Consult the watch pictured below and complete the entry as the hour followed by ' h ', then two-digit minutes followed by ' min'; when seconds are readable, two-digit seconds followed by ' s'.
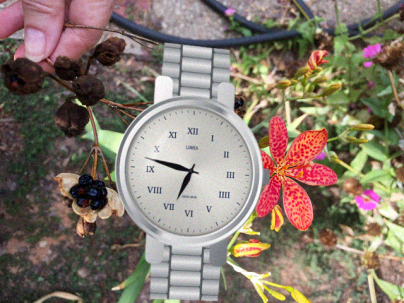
6 h 47 min
